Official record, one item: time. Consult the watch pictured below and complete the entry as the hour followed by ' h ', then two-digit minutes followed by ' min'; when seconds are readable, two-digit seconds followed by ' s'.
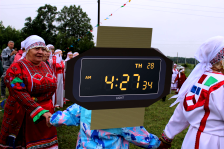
4 h 27 min 34 s
